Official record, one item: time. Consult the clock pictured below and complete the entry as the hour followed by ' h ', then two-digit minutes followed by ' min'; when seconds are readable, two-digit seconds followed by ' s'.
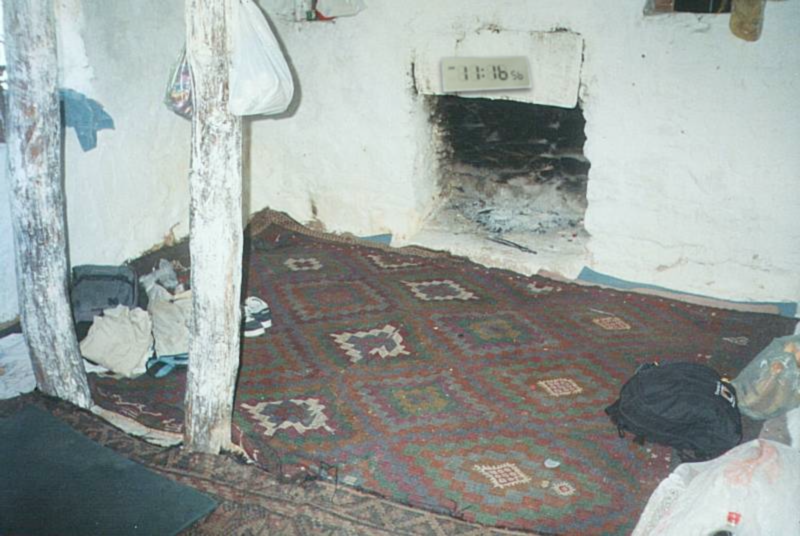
11 h 16 min
